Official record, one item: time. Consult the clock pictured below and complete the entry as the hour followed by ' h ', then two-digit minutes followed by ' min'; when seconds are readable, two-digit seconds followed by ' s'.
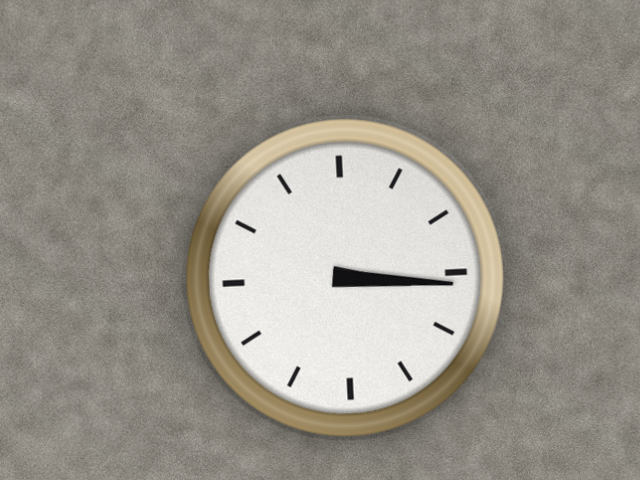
3 h 16 min
